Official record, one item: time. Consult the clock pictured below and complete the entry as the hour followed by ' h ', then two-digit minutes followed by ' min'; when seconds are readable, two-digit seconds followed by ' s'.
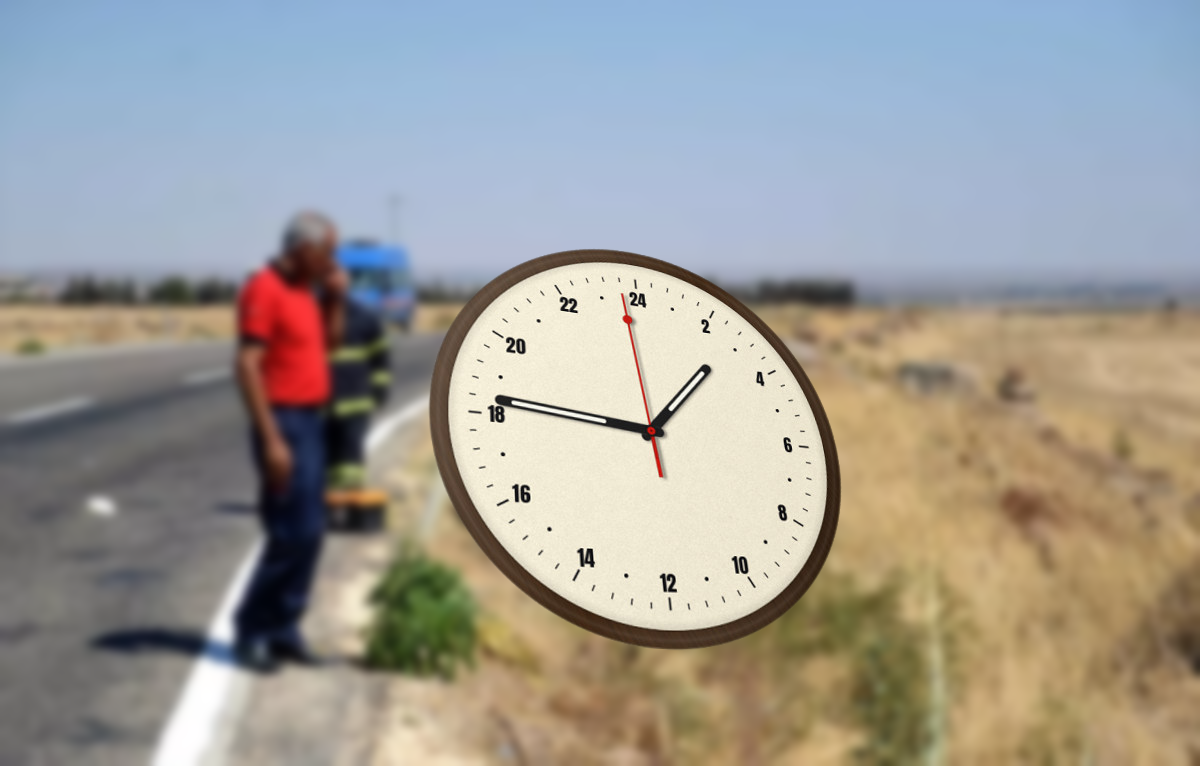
2 h 45 min 59 s
